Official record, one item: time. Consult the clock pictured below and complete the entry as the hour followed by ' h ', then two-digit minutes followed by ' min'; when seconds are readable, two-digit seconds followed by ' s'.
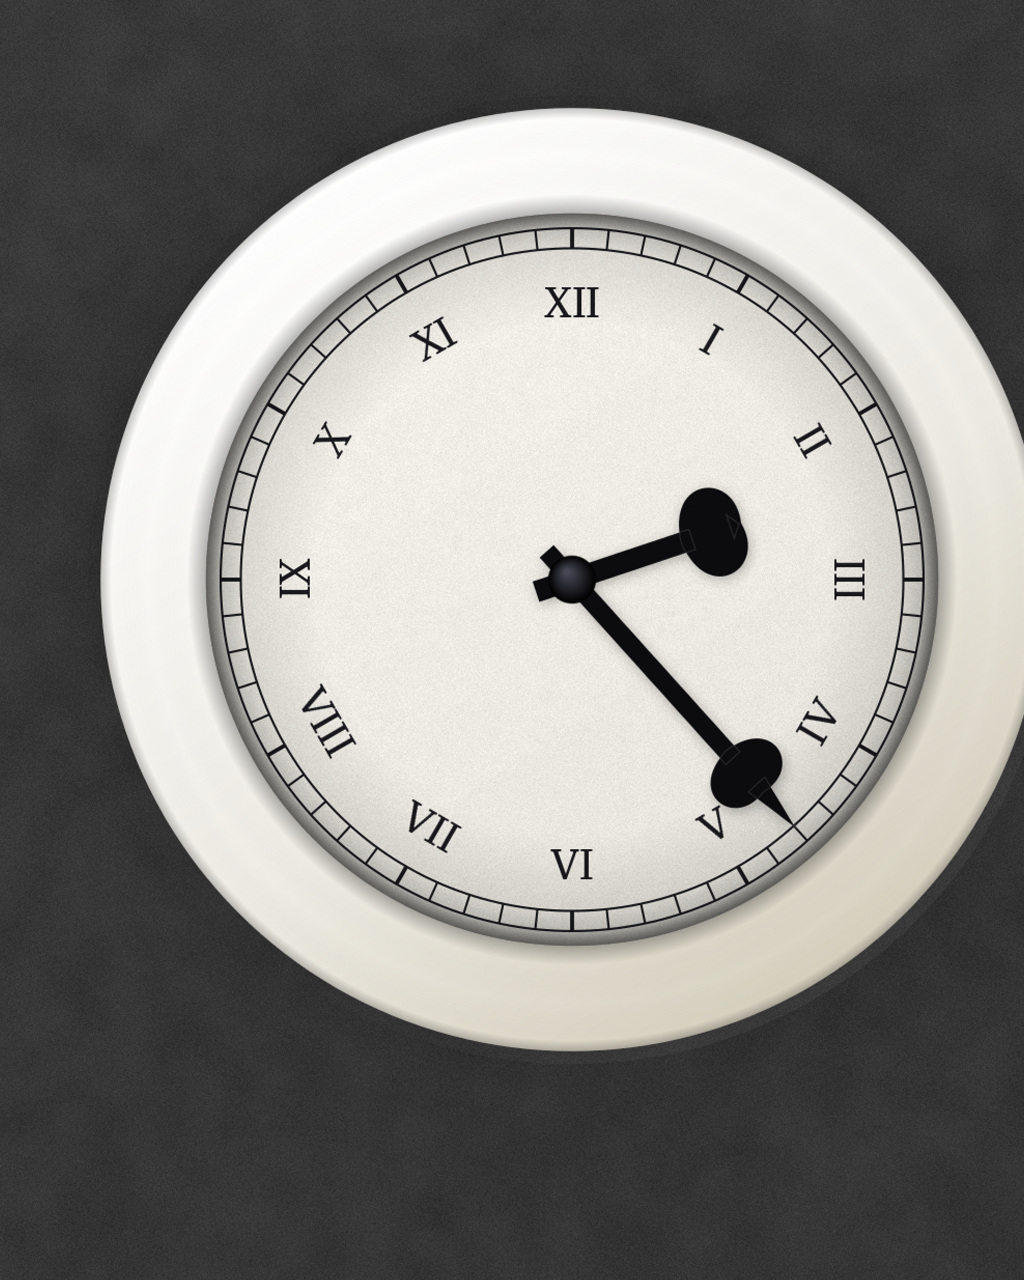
2 h 23 min
